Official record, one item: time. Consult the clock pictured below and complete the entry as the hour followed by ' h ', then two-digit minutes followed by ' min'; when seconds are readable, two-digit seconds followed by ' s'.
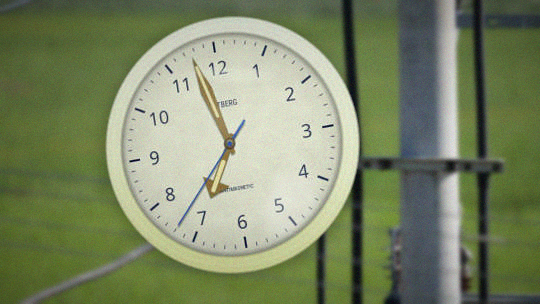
6 h 57 min 37 s
